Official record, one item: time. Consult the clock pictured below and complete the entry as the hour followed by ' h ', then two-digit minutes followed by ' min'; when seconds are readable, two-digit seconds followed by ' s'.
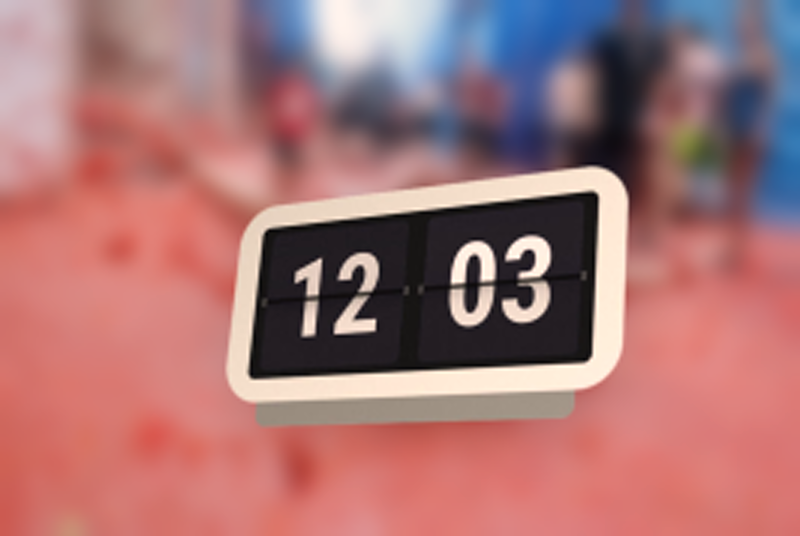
12 h 03 min
